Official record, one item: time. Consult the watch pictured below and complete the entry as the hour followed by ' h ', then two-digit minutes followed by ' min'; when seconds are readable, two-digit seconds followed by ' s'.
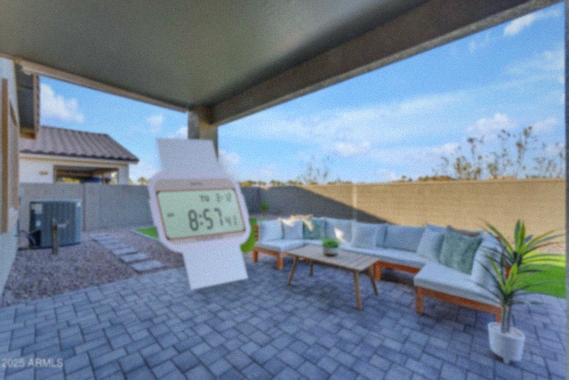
8 h 57 min 41 s
